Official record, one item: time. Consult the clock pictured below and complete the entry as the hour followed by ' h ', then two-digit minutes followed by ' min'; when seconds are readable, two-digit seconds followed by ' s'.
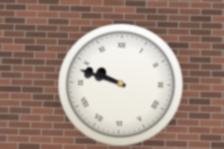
9 h 48 min
